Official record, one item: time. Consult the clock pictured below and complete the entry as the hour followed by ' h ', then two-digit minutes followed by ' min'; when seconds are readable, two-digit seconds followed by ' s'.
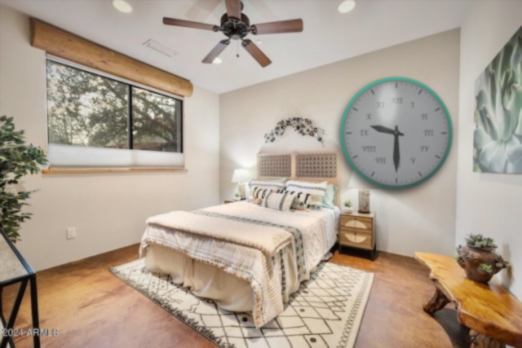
9 h 30 min
